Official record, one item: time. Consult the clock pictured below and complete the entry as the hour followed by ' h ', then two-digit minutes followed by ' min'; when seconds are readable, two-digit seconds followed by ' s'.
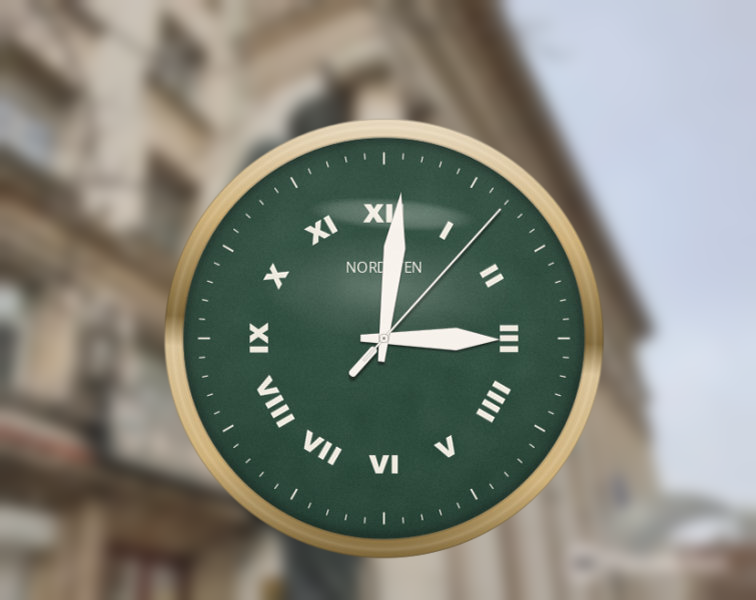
3 h 01 min 07 s
